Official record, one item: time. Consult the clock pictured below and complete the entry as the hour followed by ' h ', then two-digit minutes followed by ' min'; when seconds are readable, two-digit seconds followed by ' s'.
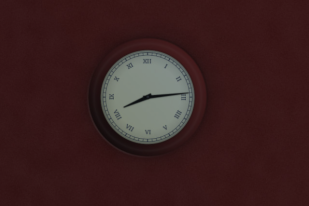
8 h 14 min
